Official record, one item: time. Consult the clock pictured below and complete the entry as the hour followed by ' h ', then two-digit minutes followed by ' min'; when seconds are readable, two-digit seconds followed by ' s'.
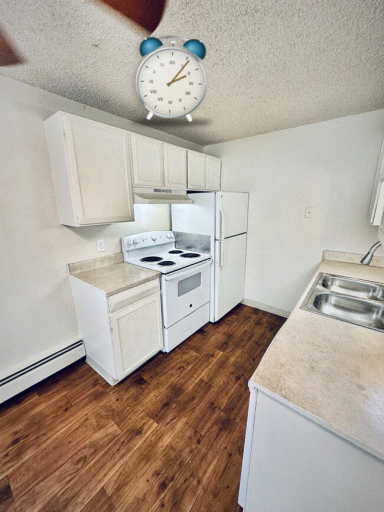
2 h 06 min
